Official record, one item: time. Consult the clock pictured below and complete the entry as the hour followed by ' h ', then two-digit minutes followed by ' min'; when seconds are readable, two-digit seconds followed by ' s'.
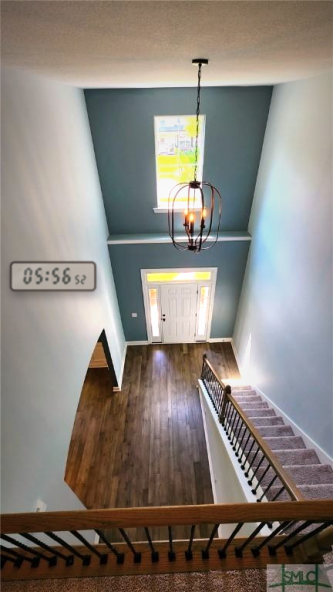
5 h 56 min 52 s
